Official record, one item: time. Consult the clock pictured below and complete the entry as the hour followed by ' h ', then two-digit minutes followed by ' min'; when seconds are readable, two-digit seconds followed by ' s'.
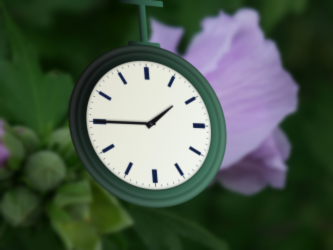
1 h 45 min
